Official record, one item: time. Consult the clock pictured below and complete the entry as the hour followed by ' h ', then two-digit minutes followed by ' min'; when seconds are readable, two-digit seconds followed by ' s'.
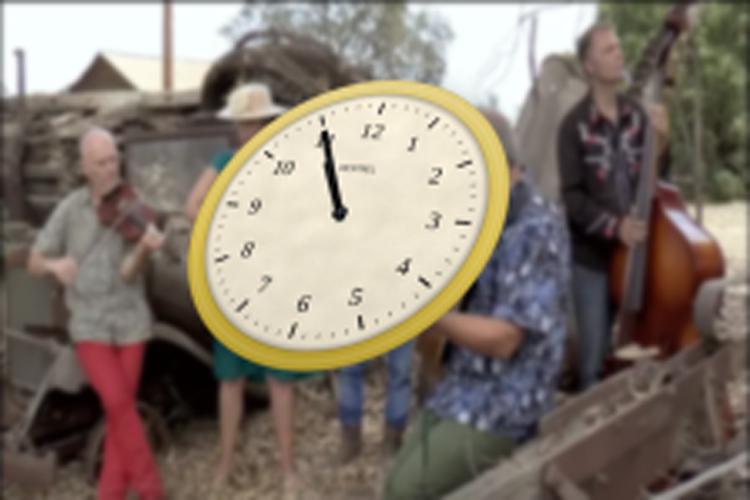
10 h 55 min
